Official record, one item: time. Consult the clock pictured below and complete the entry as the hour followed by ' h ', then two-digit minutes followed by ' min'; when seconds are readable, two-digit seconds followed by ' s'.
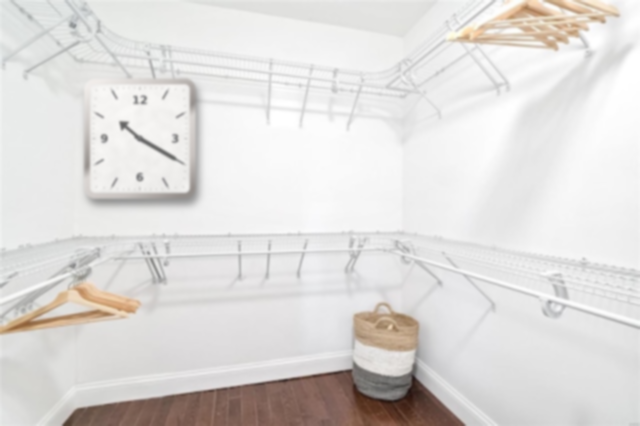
10 h 20 min
